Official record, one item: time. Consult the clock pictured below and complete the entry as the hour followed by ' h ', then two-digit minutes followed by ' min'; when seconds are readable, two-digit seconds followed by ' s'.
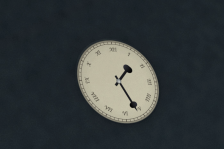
1 h 26 min
